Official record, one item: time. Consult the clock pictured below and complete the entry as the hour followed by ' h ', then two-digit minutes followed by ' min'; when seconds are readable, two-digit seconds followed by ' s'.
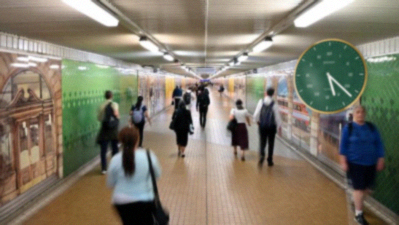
5 h 22 min
